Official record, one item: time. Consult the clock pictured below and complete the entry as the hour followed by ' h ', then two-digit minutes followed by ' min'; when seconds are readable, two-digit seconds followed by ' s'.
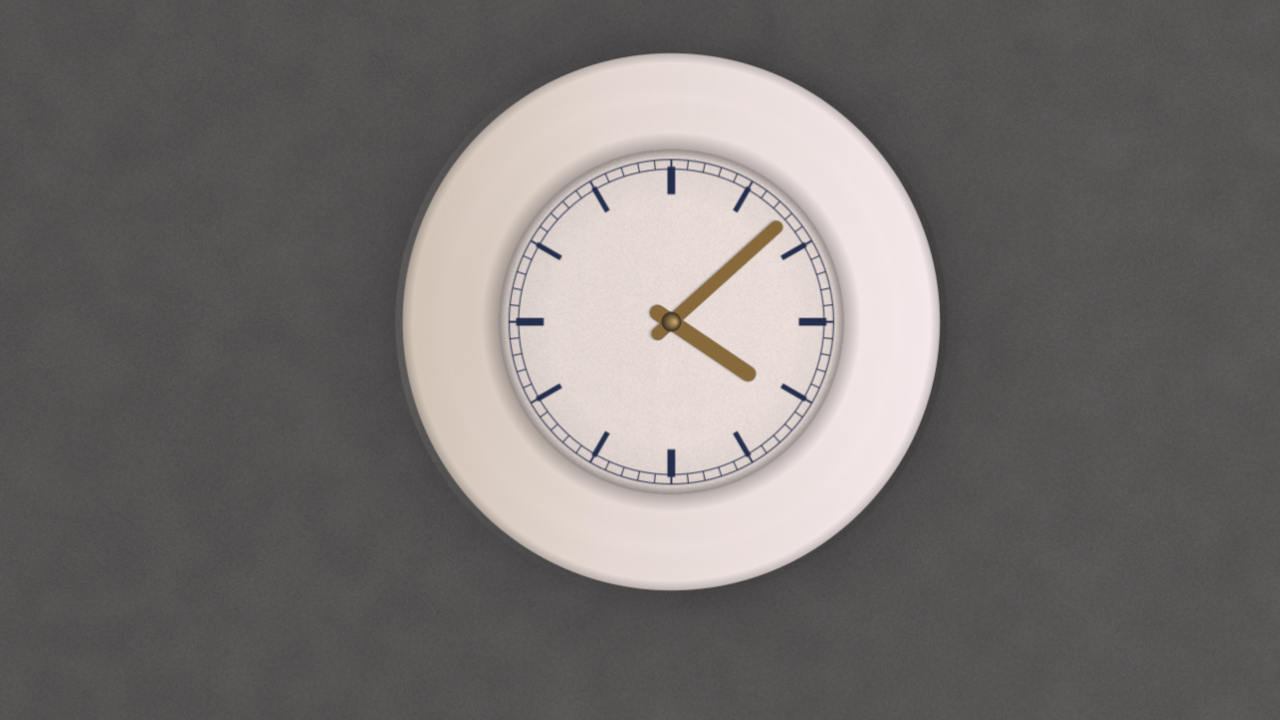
4 h 08 min
